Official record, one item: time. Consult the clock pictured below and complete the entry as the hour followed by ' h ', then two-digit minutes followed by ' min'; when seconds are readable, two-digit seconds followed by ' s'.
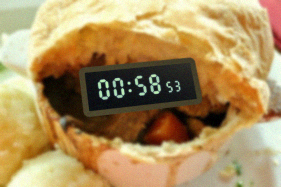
0 h 58 min 53 s
